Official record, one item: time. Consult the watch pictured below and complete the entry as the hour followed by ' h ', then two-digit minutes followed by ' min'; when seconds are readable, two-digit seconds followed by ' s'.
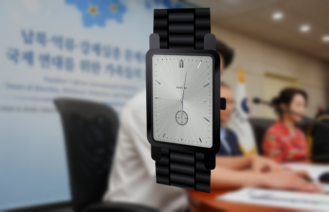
6 h 02 min
